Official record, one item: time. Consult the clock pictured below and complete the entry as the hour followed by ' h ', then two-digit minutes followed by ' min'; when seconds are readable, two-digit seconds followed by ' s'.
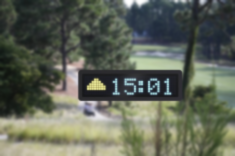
15 h 01 min
